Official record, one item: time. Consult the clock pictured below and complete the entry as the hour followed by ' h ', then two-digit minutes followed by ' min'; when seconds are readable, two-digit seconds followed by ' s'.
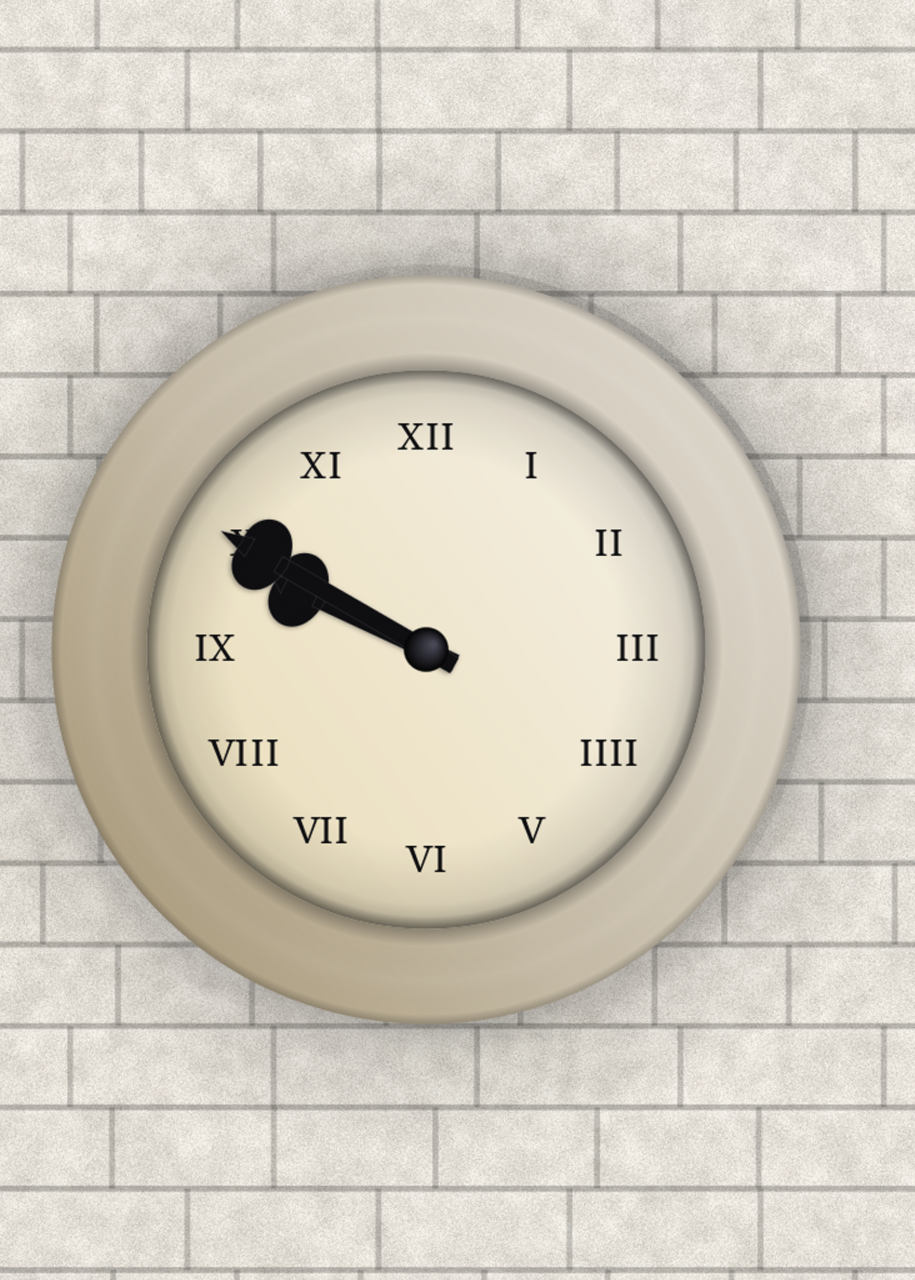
9 h 50 min
